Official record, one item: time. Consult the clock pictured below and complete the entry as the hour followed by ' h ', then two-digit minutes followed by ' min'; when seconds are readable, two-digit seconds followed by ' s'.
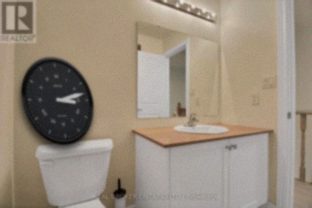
3 h 13 min
